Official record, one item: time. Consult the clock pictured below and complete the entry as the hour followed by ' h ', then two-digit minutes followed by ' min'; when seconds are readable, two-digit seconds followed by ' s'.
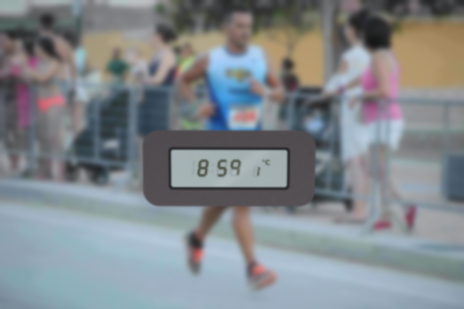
8 h 59 min
